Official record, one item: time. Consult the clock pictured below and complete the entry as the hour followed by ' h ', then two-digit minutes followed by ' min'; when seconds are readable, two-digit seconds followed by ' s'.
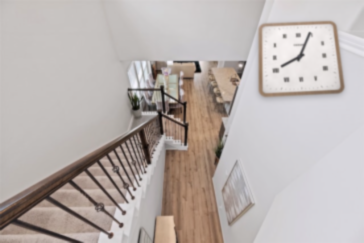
8 h 04 min
